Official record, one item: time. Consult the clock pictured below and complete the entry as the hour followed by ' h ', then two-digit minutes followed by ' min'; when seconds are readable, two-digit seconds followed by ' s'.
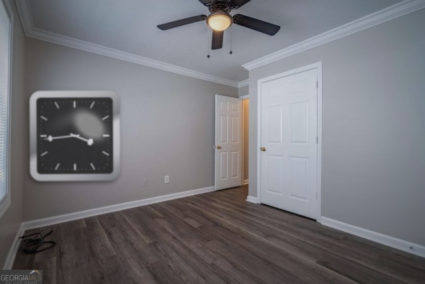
3 h 44 min
